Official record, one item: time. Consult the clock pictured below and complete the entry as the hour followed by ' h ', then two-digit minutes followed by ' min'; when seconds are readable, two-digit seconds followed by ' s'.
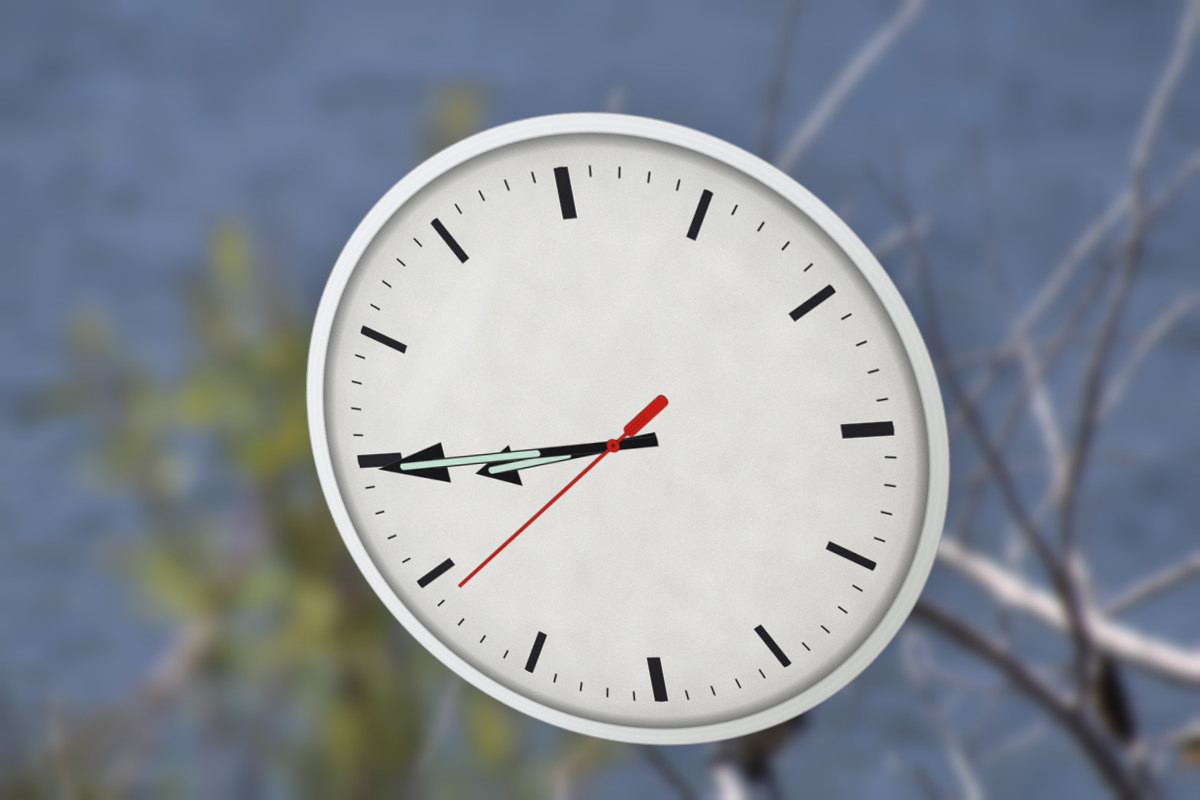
8 h 44 min 39 s
